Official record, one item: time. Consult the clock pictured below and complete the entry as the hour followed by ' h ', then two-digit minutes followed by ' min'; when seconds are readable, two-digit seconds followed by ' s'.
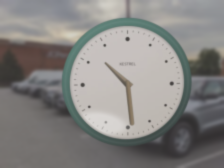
10 h 29 min
